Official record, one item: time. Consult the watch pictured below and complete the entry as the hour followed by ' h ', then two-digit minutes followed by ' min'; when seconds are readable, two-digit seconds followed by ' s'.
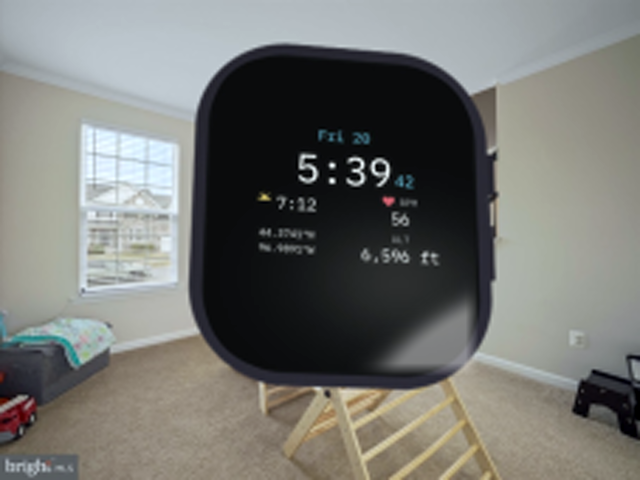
5 h 39 min
